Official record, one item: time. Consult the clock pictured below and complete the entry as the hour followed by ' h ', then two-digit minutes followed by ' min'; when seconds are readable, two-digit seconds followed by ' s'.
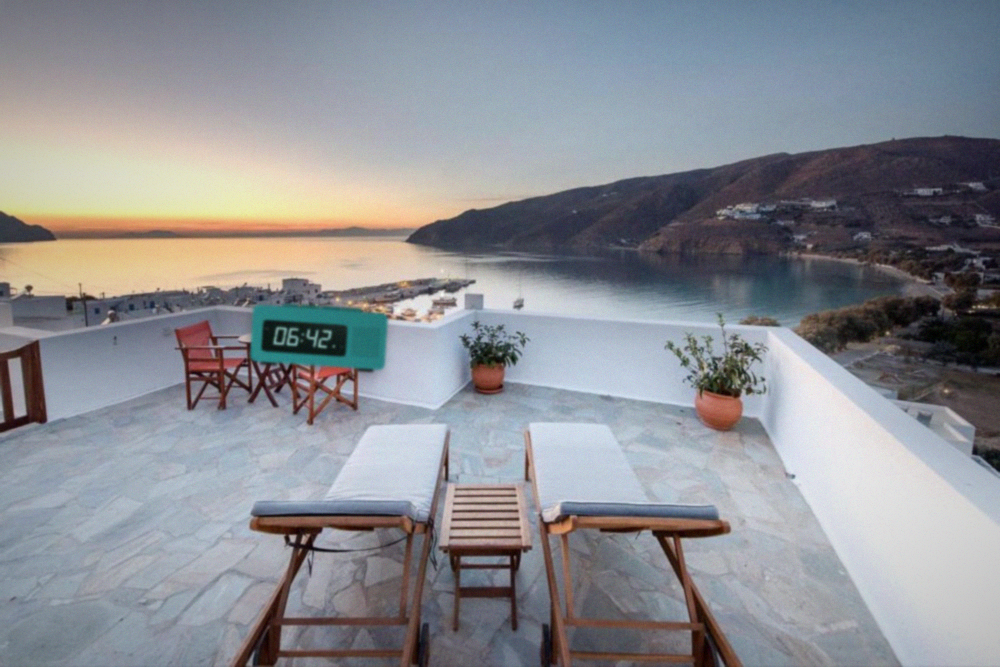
6 h 42 min
